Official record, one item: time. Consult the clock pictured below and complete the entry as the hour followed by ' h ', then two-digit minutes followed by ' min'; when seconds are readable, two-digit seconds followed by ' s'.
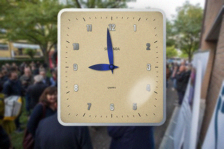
8 h 59 min
